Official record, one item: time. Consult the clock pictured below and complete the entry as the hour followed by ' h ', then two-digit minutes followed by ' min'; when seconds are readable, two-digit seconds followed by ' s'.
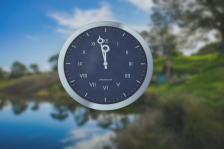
11 h 58 min
